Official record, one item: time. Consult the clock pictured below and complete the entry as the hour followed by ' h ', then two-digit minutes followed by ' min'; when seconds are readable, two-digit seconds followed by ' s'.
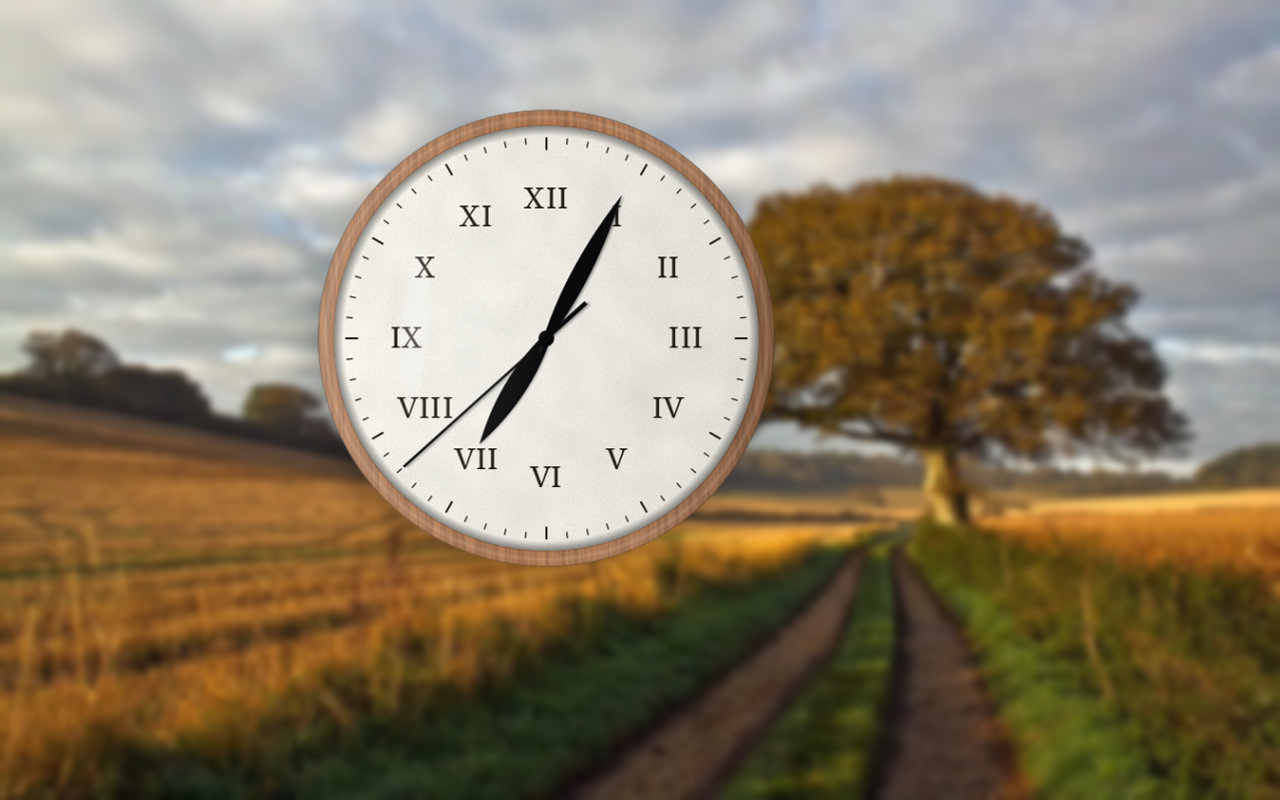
7 h 04 min 38 s
